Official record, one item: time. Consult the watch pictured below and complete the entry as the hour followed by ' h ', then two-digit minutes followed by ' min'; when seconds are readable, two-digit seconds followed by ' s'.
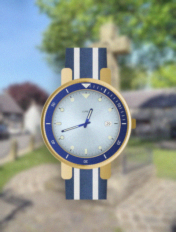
12 h 42 min
